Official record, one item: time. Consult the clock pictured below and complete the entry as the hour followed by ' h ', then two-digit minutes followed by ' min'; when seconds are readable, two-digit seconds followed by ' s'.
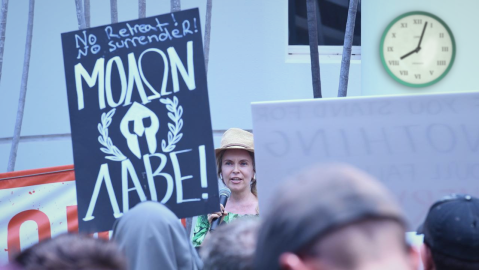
8 h 03 min
